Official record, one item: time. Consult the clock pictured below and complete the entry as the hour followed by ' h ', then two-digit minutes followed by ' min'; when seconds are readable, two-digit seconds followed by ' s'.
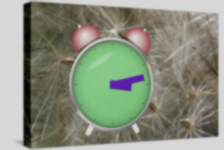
3 h 13 min
